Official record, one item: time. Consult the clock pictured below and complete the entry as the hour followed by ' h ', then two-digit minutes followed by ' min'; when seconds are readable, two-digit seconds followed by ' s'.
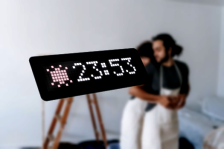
23 h 53 min
